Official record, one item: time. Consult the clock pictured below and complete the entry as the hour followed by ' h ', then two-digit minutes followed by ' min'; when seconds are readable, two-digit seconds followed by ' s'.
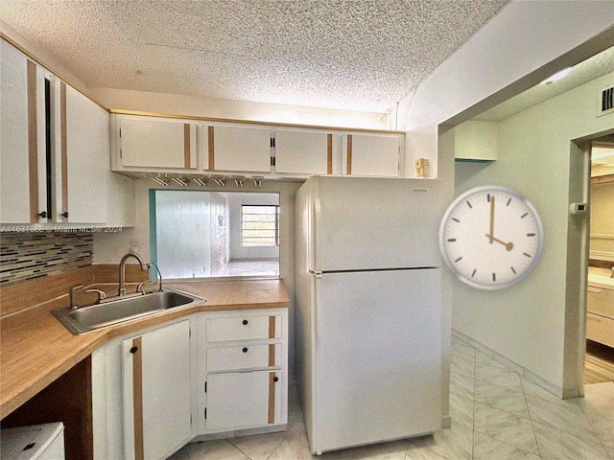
4 h 01 min
